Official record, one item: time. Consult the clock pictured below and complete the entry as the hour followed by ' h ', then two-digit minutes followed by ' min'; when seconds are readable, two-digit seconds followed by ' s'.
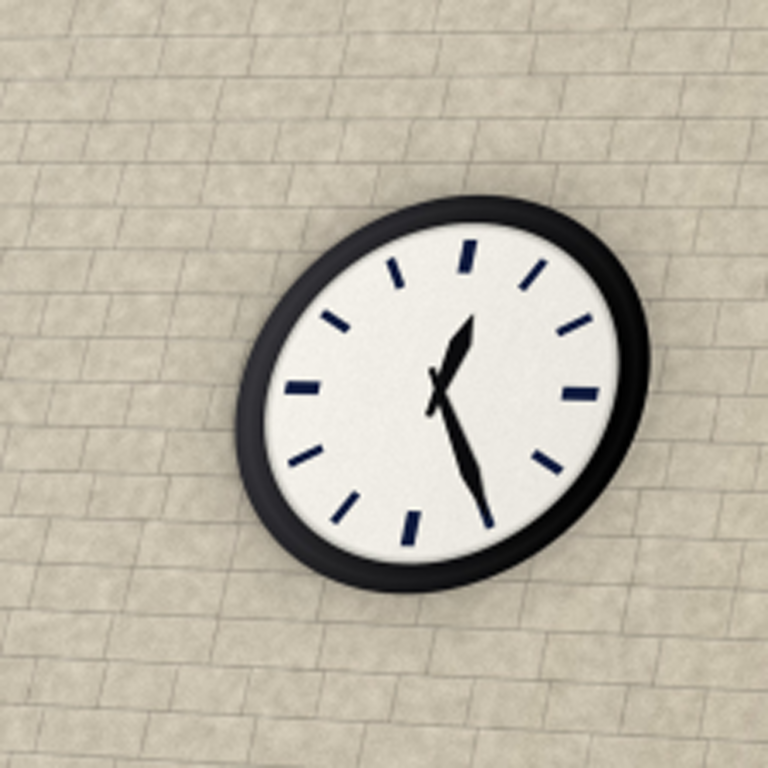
12 h 25 min
